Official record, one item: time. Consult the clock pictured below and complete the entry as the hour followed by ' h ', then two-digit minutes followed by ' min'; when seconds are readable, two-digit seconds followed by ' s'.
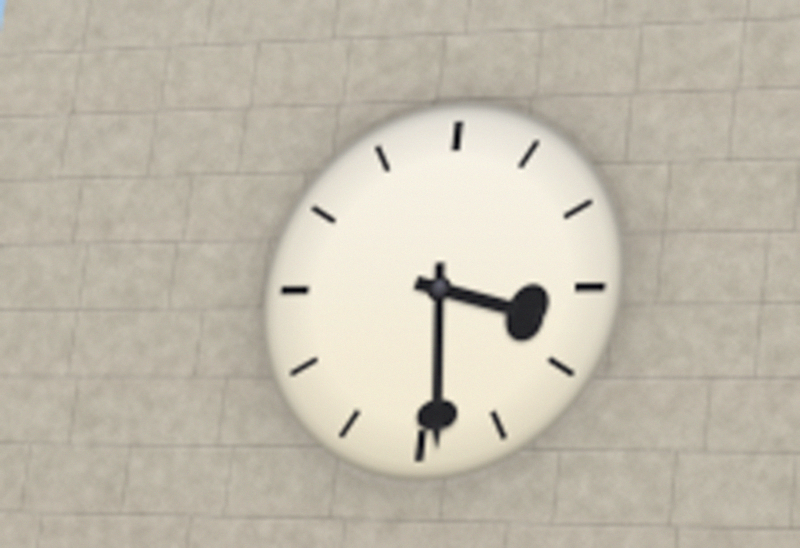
3 h 29 min
